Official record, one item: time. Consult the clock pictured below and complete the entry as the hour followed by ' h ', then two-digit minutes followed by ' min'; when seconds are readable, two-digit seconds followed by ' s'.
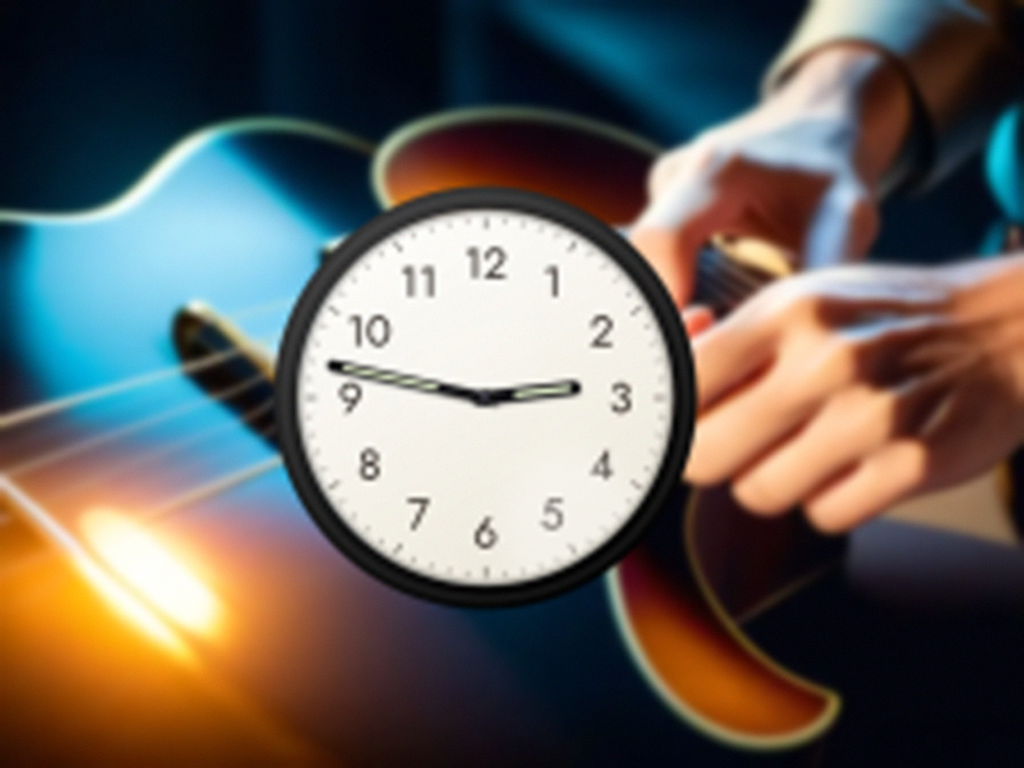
2 h 47 min
